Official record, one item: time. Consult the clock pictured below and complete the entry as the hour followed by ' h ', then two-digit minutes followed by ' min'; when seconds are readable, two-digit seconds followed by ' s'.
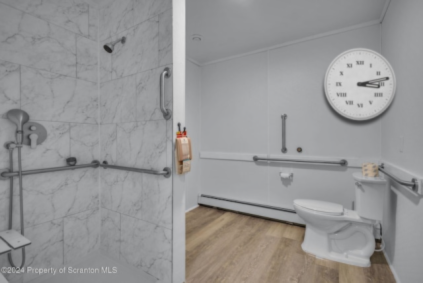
3 h 13 min
